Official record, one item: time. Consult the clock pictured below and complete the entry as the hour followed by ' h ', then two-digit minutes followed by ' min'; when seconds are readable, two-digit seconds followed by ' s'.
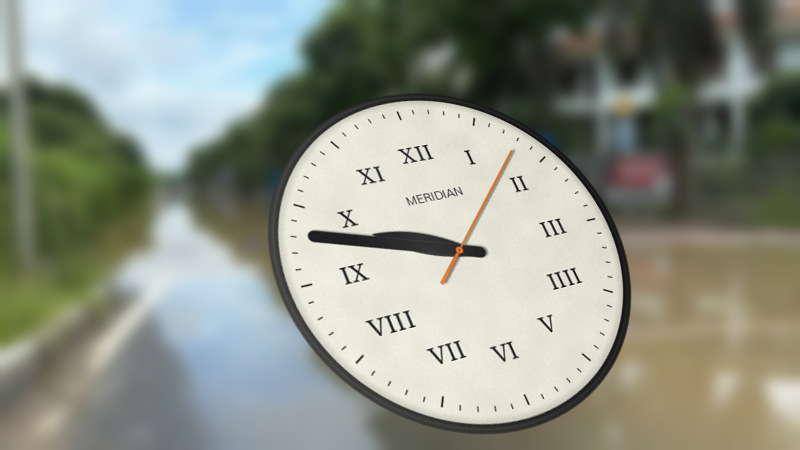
9 h 48 min 08 s
